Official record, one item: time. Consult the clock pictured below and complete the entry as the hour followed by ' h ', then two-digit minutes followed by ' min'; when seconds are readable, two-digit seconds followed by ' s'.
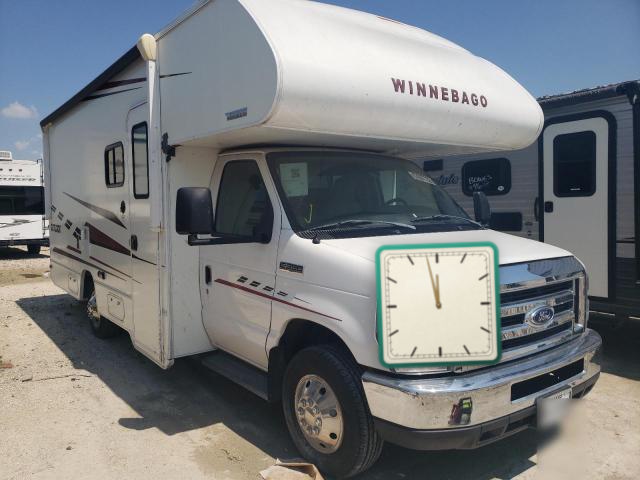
11 h 58 min
